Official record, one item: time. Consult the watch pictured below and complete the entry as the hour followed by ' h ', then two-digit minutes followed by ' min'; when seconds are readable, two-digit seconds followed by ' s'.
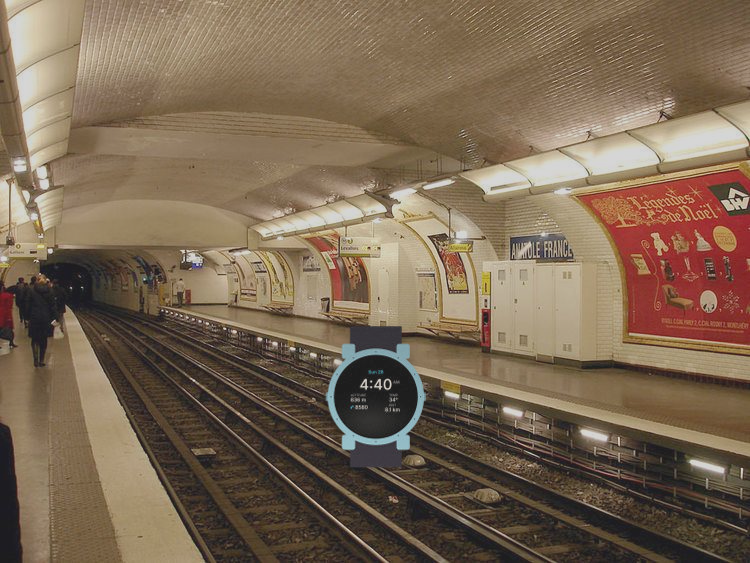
4 h 40 min
